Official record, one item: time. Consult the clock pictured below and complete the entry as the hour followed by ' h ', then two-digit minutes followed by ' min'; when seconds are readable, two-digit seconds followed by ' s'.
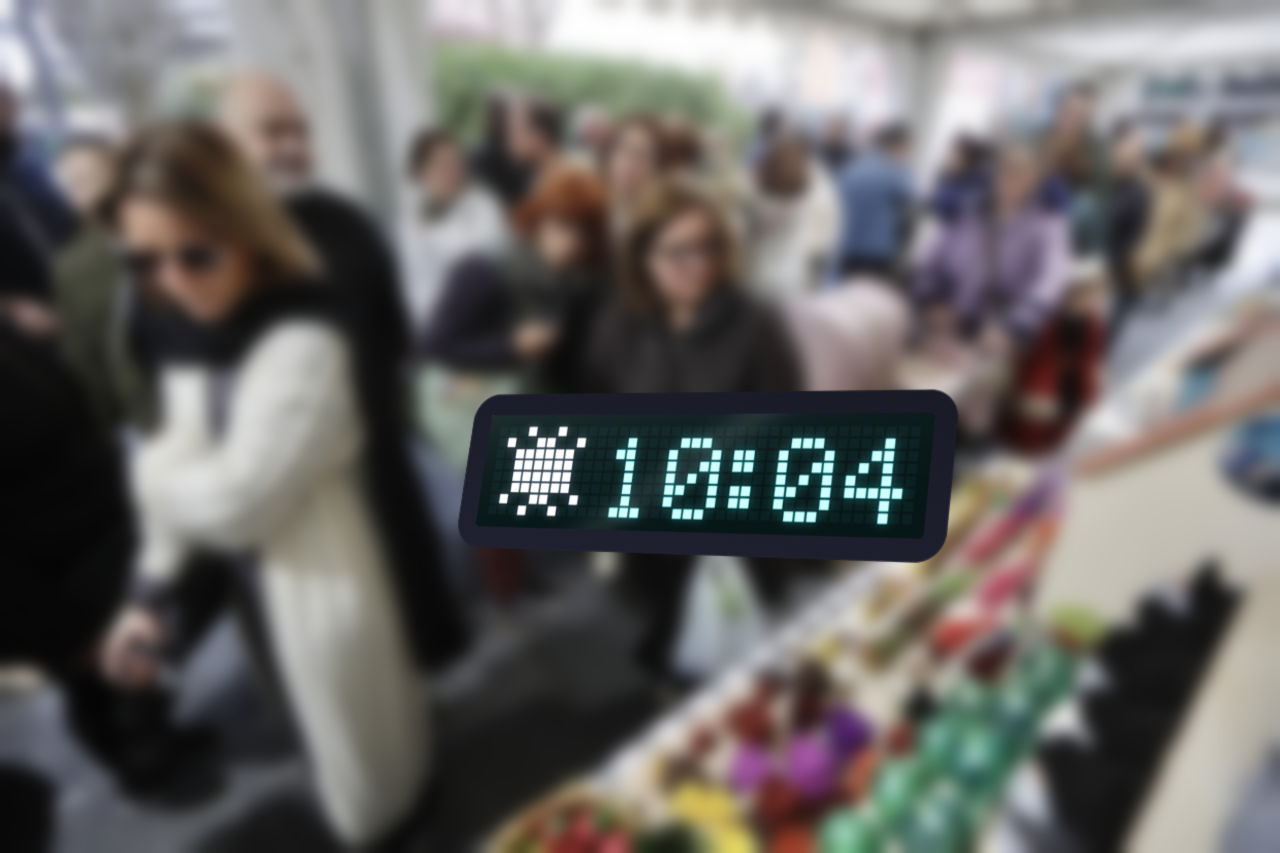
10 h 04 min
